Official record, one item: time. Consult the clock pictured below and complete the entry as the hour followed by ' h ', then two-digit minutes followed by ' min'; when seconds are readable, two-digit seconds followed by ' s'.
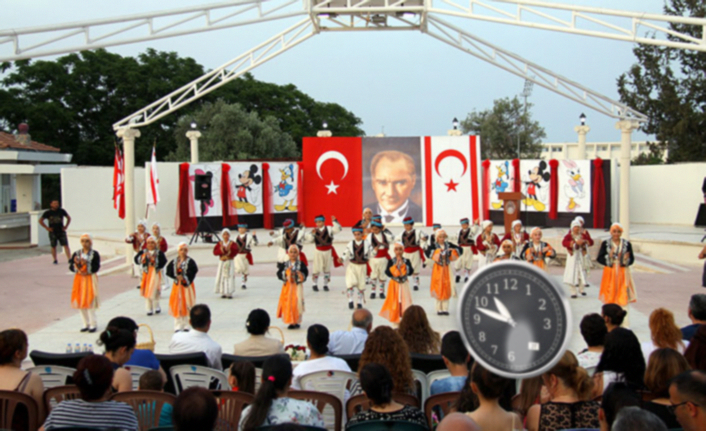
10 h 48 min
